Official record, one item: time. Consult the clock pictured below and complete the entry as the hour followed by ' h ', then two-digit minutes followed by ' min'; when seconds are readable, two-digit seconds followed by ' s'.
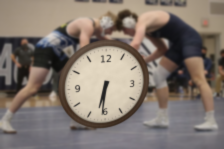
6 h 31 min
